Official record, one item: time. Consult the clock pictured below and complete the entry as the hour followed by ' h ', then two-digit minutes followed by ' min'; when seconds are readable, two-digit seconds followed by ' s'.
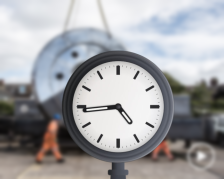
4 h 44 min
